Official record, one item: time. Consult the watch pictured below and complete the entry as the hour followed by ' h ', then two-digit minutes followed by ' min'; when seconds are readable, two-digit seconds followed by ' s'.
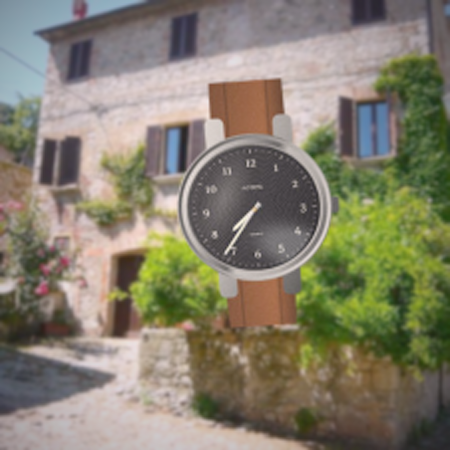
7 h 36 min
